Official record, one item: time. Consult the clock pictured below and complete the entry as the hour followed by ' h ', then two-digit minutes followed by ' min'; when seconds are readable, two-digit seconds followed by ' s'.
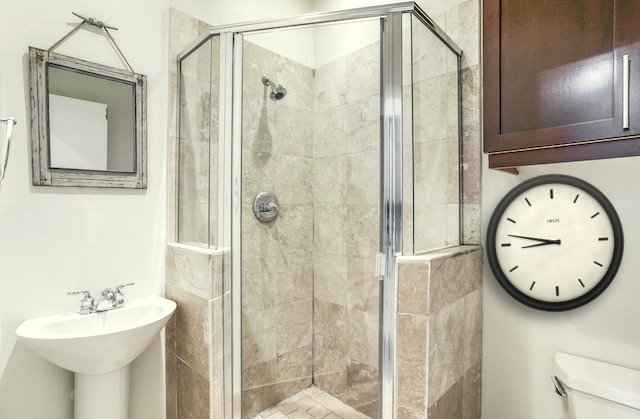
8 h 47 min
